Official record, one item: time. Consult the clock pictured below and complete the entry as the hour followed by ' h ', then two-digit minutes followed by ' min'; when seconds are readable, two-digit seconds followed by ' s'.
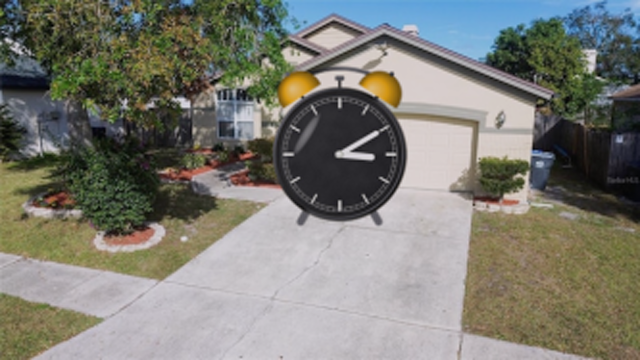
3 h 10 min
